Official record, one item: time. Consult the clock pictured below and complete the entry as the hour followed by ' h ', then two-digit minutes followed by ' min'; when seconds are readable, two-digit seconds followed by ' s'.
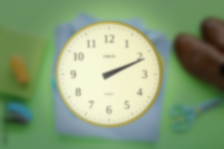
2 h 11 min
